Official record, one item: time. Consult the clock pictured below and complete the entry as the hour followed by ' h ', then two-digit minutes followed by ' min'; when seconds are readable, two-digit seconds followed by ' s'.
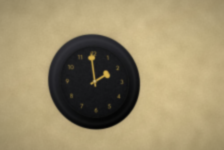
1 h 59 min
